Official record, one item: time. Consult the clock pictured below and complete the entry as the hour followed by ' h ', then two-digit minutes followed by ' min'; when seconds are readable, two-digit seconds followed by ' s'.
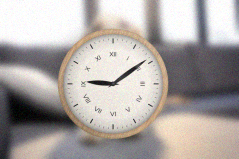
9 h 09 min
